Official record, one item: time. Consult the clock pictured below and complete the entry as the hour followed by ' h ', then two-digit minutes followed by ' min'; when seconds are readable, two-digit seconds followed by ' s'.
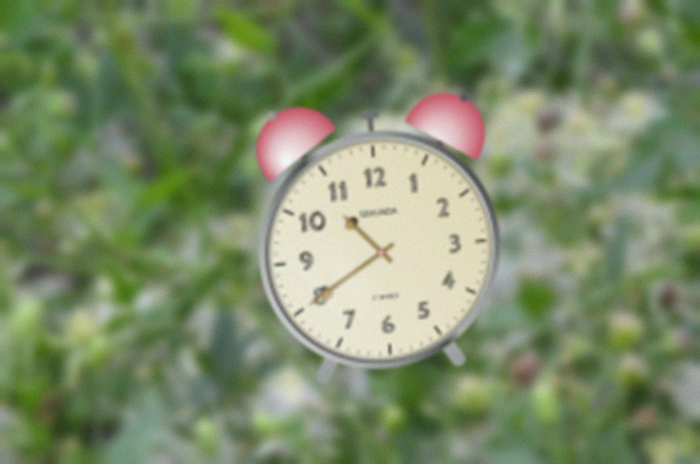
10 h 40 min
